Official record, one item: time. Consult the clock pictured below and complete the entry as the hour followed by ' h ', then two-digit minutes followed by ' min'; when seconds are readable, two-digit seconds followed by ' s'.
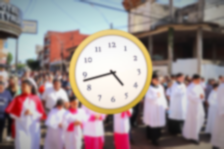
4 h 43 min
